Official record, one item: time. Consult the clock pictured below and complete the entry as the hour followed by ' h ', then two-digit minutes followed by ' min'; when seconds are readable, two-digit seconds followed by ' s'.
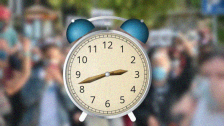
2 h 42 min
